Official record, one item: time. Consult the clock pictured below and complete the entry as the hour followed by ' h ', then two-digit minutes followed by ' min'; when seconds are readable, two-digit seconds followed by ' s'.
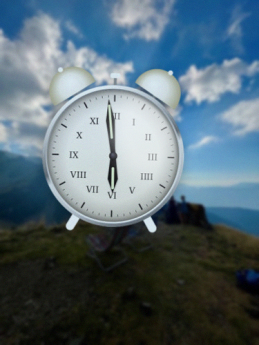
5 h 59 min
